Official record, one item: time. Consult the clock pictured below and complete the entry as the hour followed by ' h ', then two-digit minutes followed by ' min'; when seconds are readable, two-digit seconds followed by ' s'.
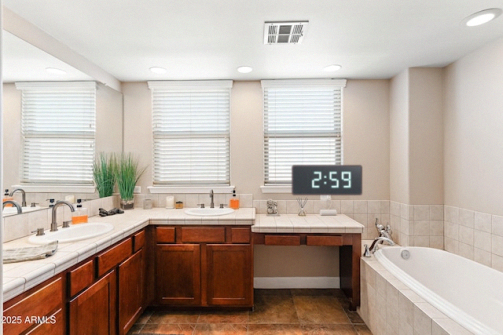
2 h 59 min
